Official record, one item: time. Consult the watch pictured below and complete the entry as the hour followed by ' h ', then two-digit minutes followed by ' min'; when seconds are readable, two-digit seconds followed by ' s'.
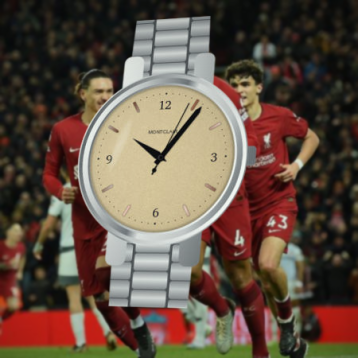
10 h 06 min 04 s
